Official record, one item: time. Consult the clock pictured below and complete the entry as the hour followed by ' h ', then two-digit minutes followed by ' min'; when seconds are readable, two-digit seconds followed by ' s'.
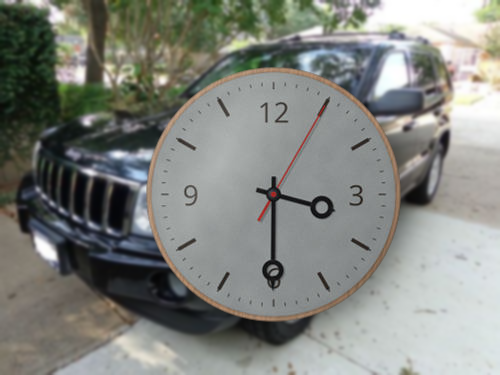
3 h 30 min 05 s
